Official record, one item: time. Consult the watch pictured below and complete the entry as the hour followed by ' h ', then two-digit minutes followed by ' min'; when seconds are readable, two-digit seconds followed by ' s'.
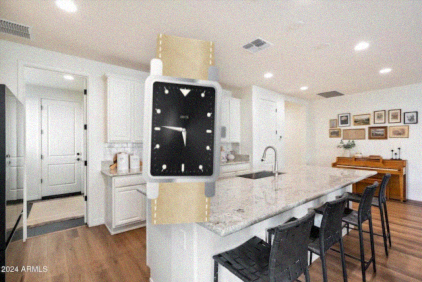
5 h 46 min
